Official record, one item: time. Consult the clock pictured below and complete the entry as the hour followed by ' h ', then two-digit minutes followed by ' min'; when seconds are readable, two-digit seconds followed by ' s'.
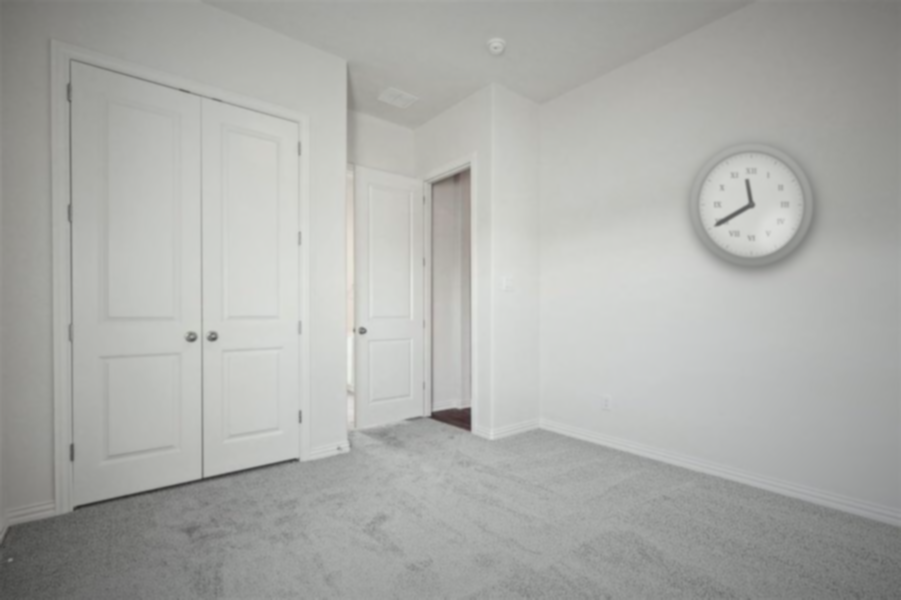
11 h 40 min
